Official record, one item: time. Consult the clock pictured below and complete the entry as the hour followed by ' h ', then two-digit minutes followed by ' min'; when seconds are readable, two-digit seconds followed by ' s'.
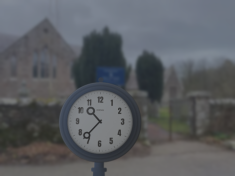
10 h 37 min
